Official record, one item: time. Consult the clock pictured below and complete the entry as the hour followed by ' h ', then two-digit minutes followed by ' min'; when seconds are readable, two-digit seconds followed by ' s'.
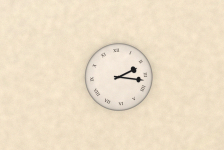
2 h 17 min
